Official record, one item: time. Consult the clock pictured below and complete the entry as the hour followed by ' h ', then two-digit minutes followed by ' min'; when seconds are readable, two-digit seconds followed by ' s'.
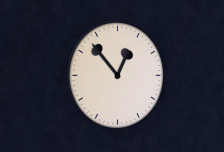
12 h 53 min
